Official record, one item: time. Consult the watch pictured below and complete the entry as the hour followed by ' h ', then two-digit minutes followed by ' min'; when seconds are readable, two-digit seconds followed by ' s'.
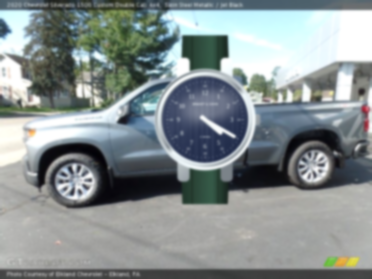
4 h 20 min
